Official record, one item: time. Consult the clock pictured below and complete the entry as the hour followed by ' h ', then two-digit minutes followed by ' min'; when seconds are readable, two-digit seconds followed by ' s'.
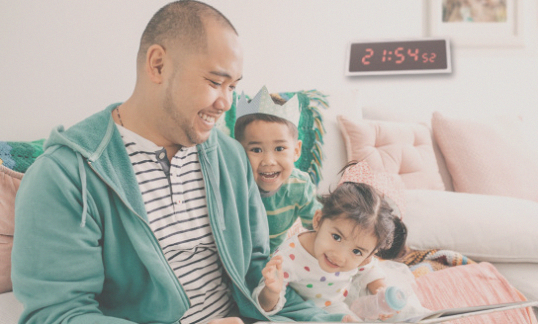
21 h 54 min 52 s
